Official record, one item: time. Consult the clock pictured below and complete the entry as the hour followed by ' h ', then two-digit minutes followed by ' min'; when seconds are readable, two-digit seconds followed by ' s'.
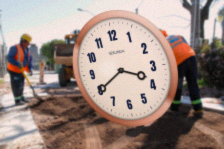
3 h 40 min
